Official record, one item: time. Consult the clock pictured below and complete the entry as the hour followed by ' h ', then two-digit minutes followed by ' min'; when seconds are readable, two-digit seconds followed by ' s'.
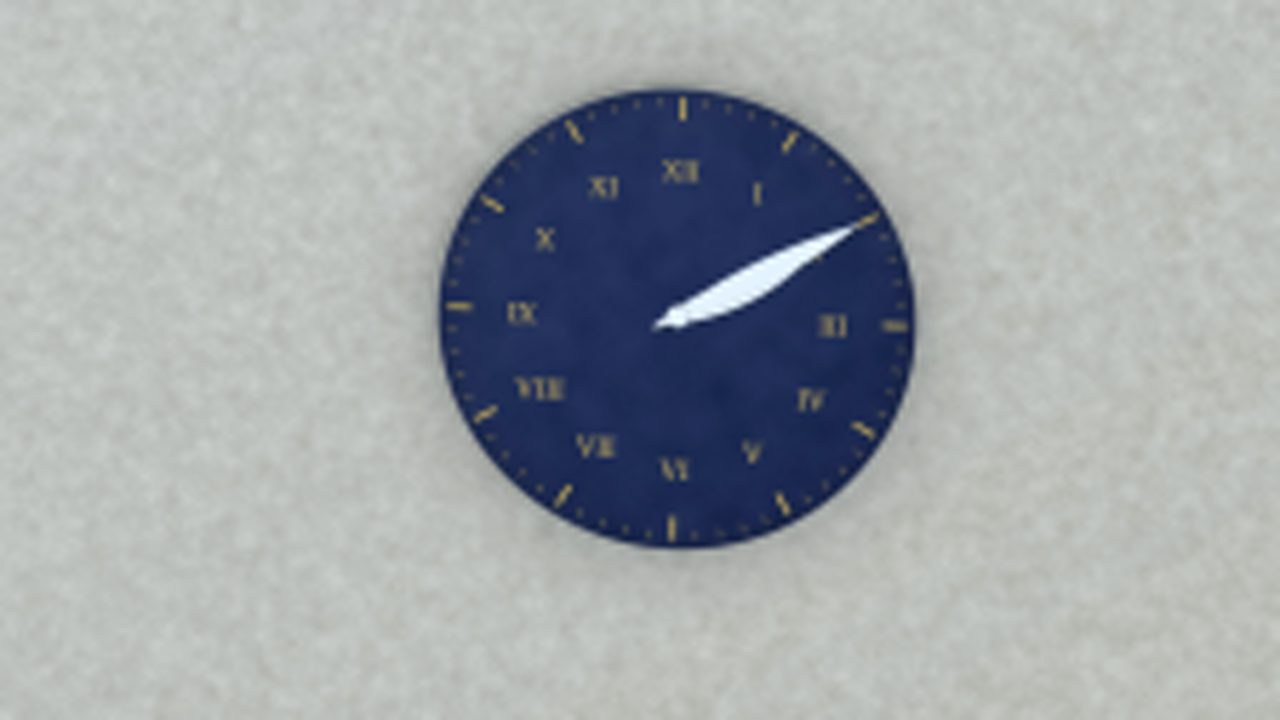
2 h 10 min
